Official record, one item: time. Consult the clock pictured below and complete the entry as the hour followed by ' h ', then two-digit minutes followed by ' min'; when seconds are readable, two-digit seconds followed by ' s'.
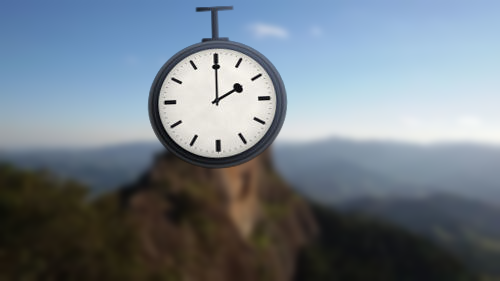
2 h 00 min
